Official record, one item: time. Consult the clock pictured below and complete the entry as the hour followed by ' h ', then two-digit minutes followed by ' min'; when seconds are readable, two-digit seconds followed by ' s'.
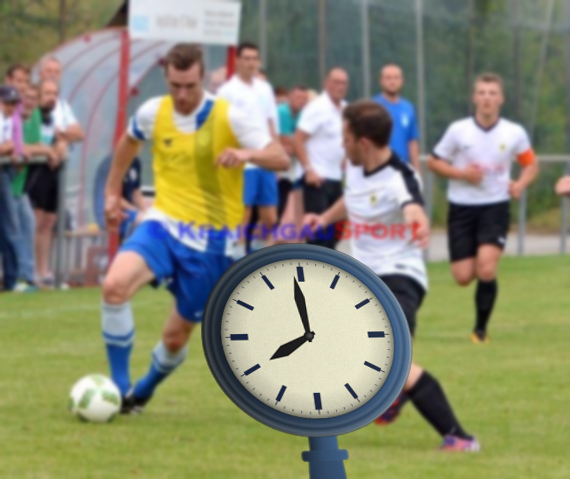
7 h 59 min
